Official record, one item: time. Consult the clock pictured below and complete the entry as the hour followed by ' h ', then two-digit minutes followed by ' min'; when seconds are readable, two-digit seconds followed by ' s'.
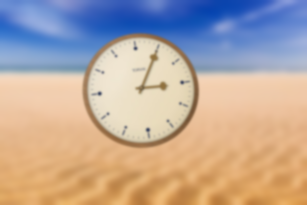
3 h 05 min
